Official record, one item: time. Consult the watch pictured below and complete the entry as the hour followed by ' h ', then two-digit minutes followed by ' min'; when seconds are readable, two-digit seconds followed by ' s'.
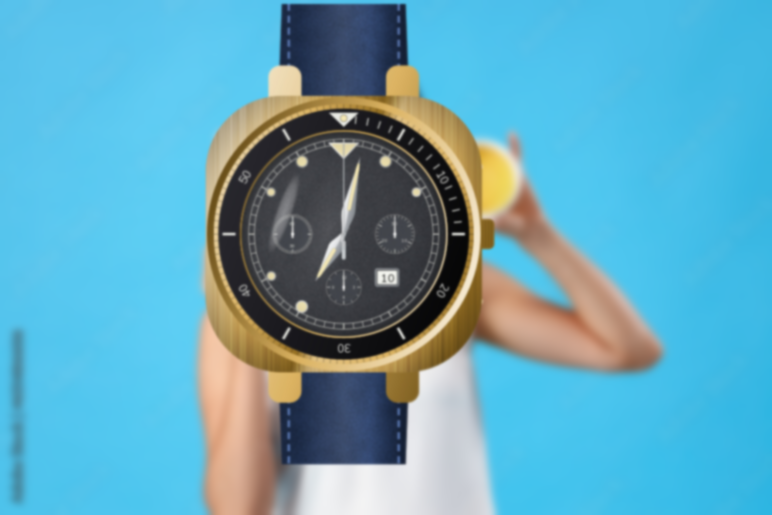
7 h 02 min
